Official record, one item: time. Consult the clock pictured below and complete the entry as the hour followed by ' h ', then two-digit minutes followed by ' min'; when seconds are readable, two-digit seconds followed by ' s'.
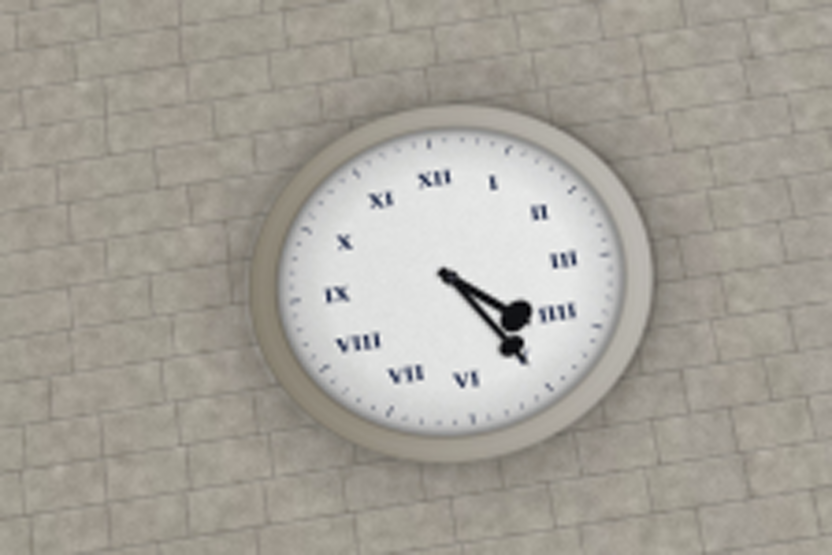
4 h 25 min
